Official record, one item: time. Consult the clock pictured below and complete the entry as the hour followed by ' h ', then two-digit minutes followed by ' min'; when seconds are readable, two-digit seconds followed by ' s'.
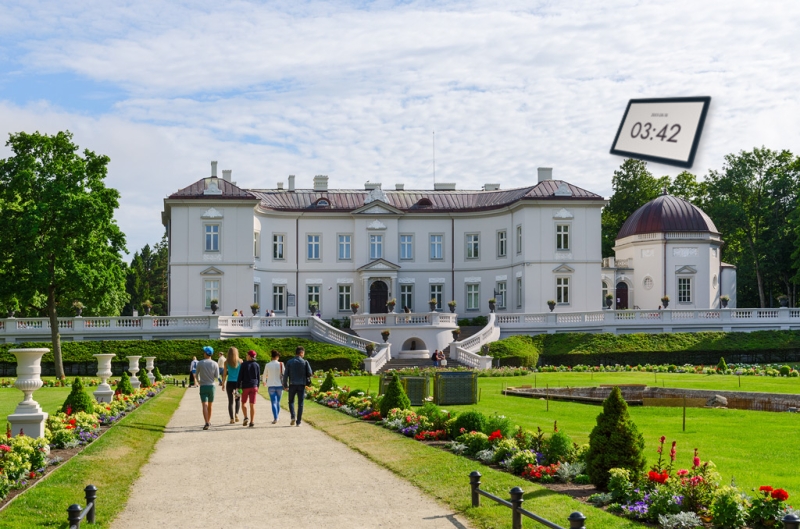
3 h 42 min
